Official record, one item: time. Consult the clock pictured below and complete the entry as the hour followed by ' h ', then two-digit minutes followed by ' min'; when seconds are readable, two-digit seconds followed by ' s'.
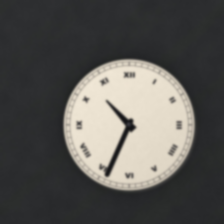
10 h 34 min
